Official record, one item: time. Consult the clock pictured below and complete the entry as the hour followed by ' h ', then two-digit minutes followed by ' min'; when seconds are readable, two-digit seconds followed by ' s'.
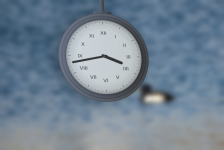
3 h 43 min
